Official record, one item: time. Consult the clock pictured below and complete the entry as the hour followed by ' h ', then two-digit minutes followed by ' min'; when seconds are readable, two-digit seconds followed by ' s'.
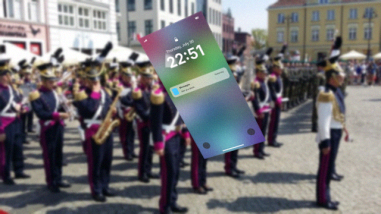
22 h 51 min
